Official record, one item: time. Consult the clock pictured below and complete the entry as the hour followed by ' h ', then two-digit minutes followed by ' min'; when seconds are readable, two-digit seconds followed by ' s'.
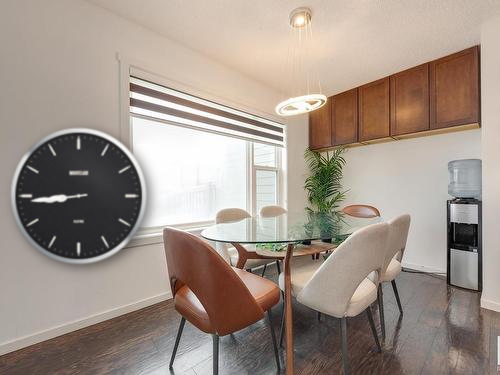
8 h 44 min
